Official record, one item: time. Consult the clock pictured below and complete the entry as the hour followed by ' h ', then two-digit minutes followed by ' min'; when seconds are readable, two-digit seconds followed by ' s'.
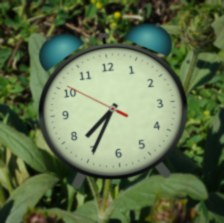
7 h 34 min 51 s
